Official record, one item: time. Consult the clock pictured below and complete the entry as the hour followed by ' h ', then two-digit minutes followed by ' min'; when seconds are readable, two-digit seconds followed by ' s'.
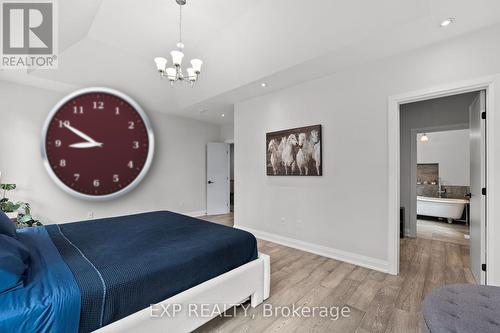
8 h 50 min
